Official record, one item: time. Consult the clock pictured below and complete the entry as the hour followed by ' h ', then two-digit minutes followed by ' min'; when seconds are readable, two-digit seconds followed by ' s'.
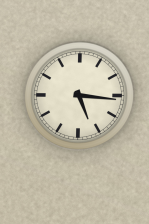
5 h 16 min
